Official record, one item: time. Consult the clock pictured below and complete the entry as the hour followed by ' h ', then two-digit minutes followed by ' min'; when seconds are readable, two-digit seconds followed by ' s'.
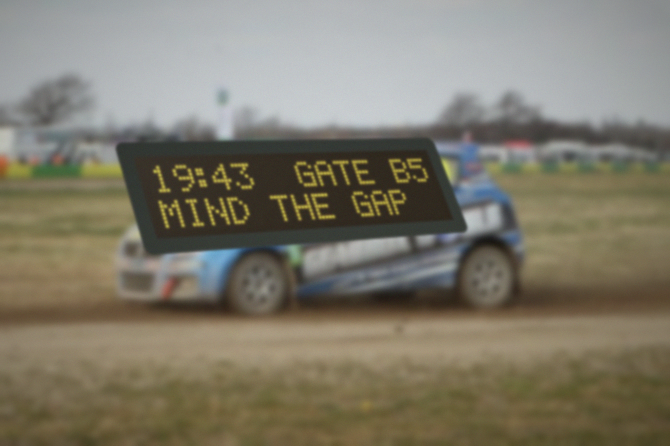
19 h 43 min
